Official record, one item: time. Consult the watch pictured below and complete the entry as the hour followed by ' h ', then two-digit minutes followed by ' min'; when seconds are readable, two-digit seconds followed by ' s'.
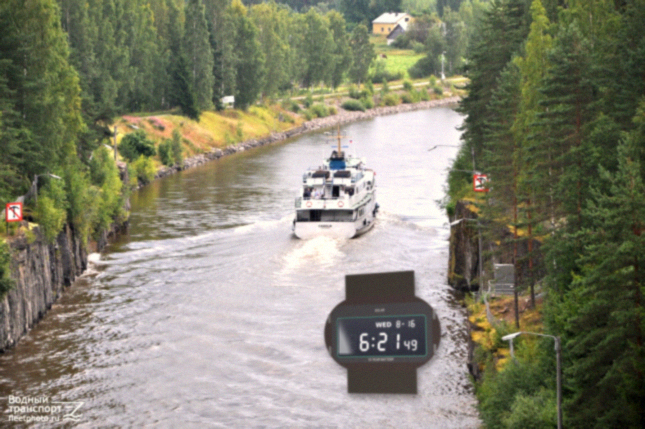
6 h 21 min
